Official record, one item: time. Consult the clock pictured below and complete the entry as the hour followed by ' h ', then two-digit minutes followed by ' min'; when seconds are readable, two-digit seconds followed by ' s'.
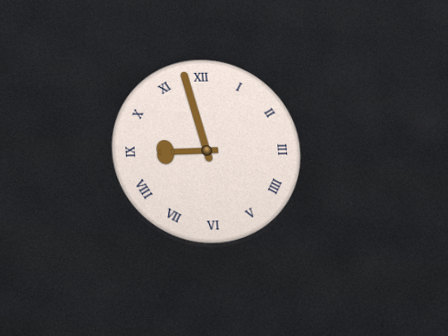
8 h 58 min
